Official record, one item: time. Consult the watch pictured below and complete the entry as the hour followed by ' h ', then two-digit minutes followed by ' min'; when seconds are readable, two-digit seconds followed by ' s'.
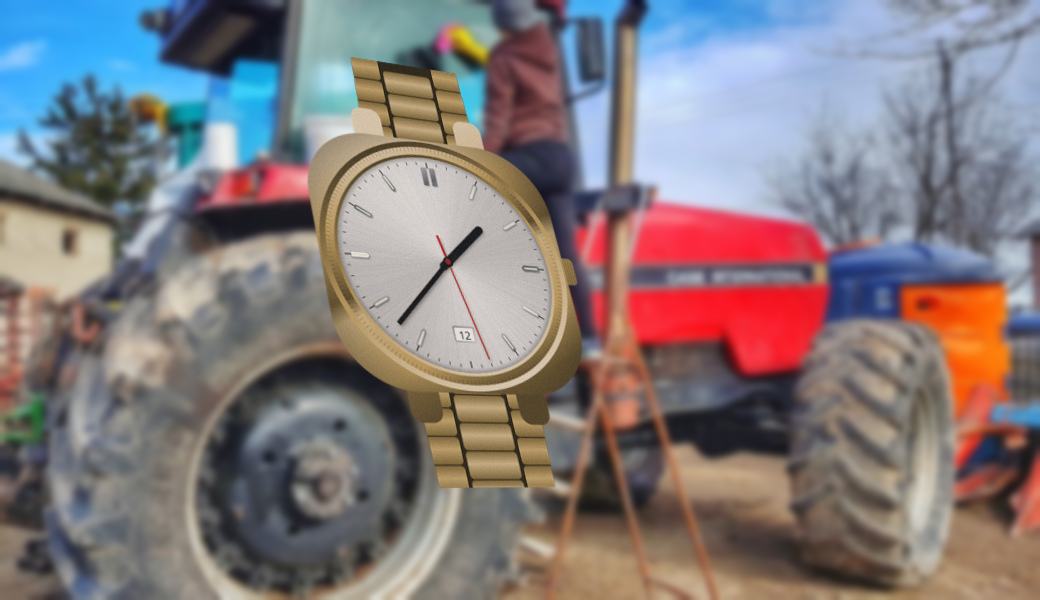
1 h 37 min 28 s
